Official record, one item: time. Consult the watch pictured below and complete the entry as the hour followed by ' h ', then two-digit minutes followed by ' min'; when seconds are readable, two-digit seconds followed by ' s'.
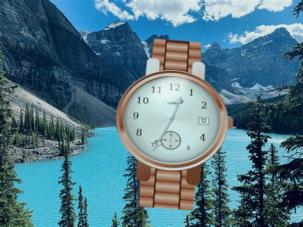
12 h 34 min
